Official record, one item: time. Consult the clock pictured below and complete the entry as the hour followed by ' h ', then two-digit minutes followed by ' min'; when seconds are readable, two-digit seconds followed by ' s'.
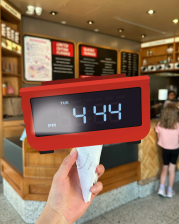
4 h 44 min
